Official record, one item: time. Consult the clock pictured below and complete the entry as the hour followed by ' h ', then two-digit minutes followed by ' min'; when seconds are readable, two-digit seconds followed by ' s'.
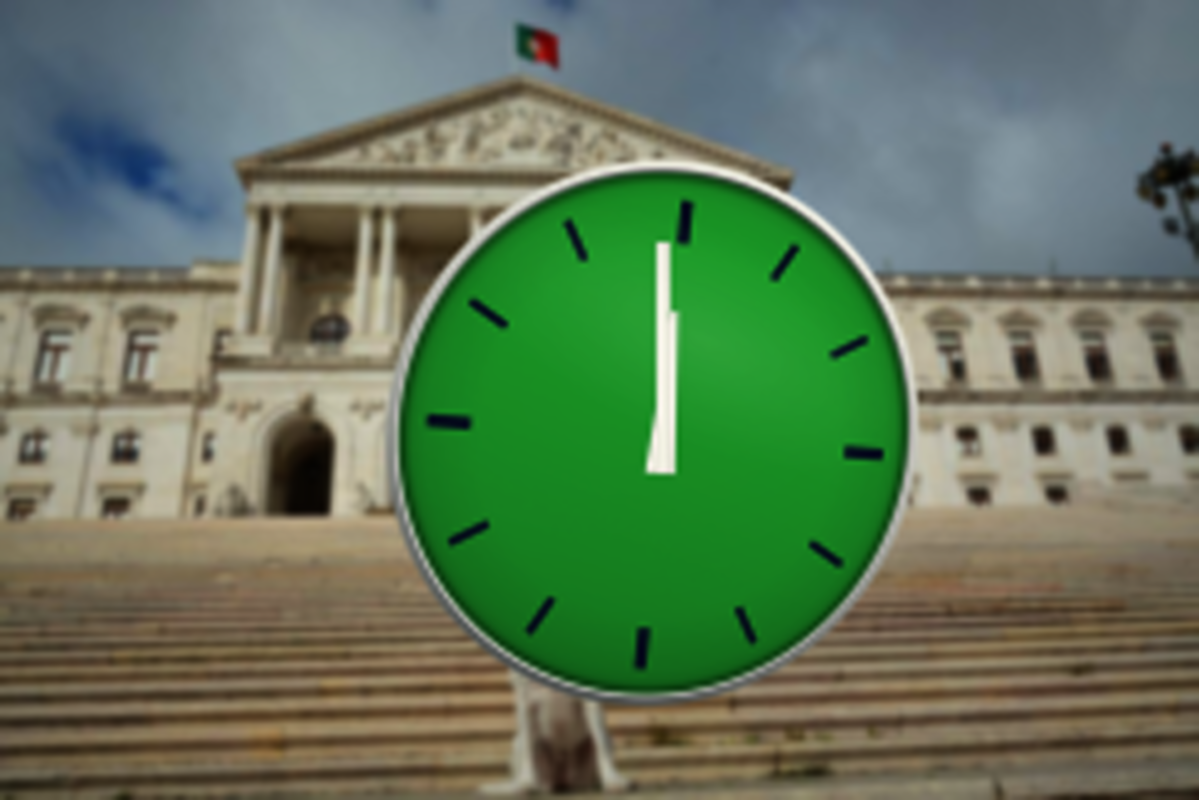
11 h 59 min
